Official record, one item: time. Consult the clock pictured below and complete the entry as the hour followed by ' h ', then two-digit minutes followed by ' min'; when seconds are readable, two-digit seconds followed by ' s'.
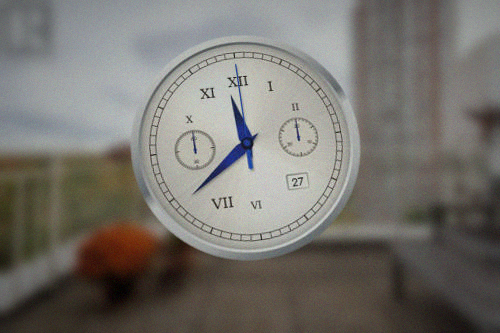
11 h 39 min
